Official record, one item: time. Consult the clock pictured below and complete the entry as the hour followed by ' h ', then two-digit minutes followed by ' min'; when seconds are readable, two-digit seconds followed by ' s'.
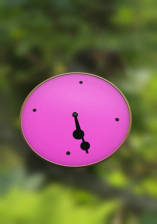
5 h 26 min
